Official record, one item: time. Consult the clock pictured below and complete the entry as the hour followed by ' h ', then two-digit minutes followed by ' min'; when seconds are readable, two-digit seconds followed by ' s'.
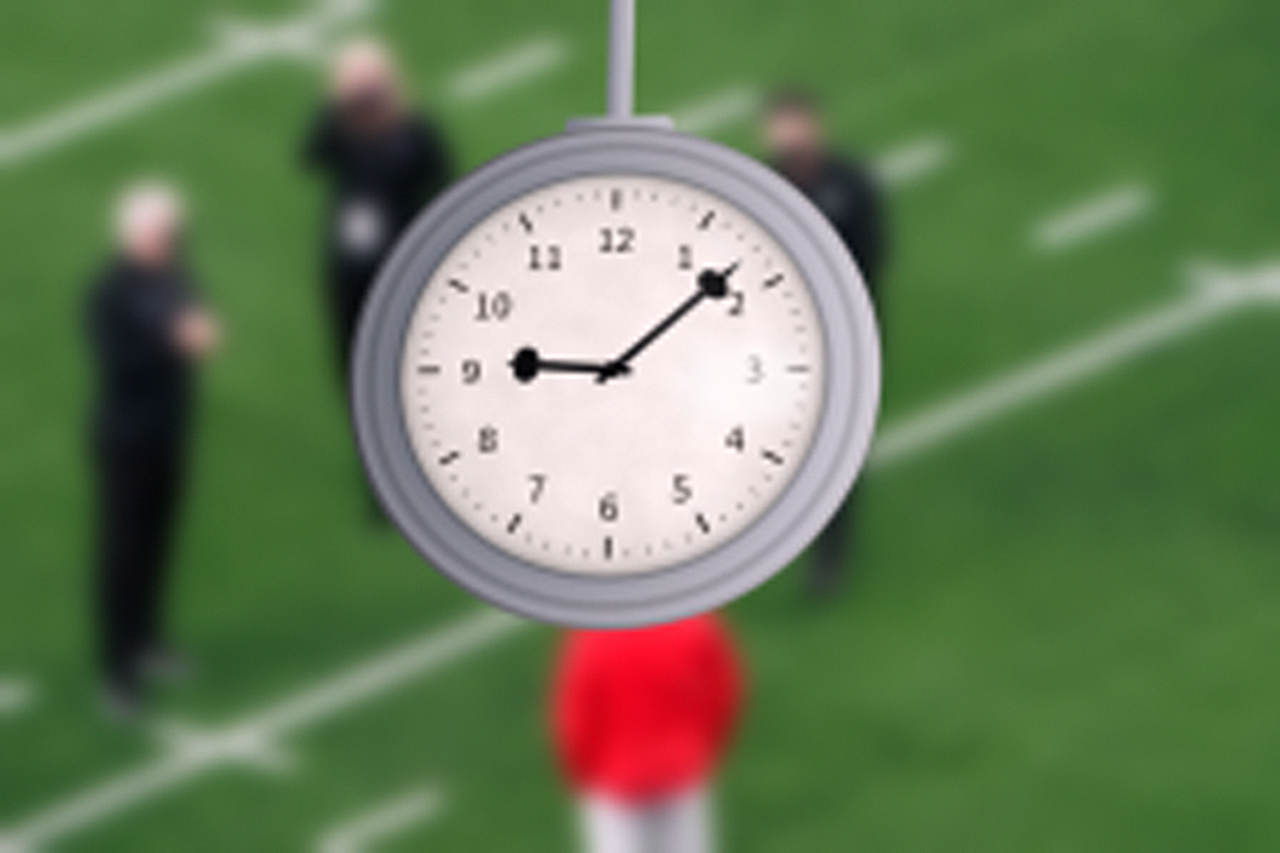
9 h 08 min
